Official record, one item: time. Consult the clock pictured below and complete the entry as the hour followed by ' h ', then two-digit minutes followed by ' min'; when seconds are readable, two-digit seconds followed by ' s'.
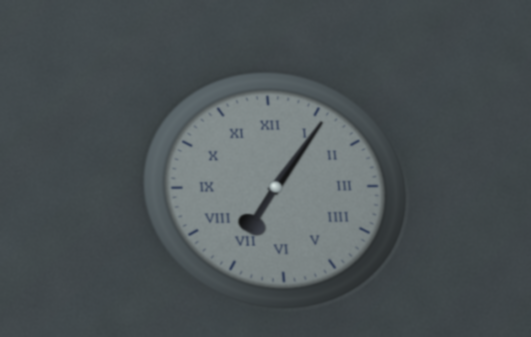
7 h 06 min
